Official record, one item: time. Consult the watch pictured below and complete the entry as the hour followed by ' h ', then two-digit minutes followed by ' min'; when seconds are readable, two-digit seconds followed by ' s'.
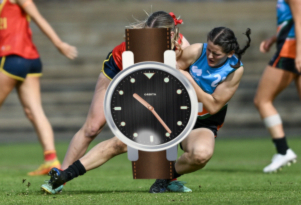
10 h 24 min
